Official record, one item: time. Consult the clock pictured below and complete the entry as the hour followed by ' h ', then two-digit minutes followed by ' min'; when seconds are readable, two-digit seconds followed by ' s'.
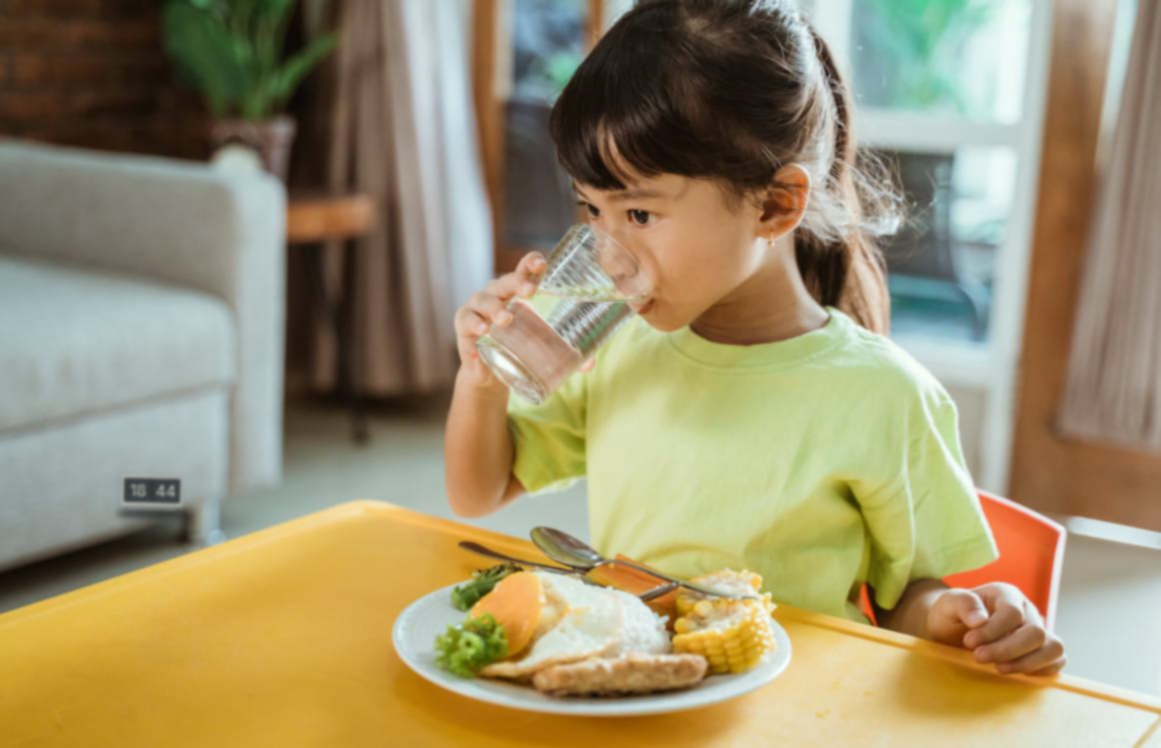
18 h 44 min
